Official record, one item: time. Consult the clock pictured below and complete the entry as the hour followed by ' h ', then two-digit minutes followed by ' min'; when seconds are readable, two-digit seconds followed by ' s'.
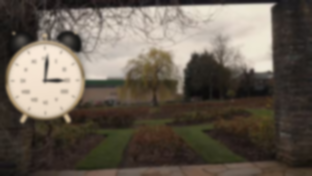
3 h 01 min
